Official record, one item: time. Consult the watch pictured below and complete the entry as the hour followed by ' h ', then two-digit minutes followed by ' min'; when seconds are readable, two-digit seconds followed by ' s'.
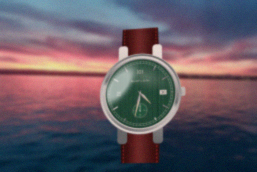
4 h 32 min
